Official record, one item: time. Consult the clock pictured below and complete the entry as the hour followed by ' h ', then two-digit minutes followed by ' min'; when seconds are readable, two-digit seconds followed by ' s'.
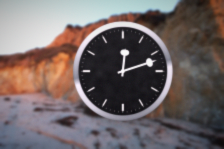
12 h 12 min
